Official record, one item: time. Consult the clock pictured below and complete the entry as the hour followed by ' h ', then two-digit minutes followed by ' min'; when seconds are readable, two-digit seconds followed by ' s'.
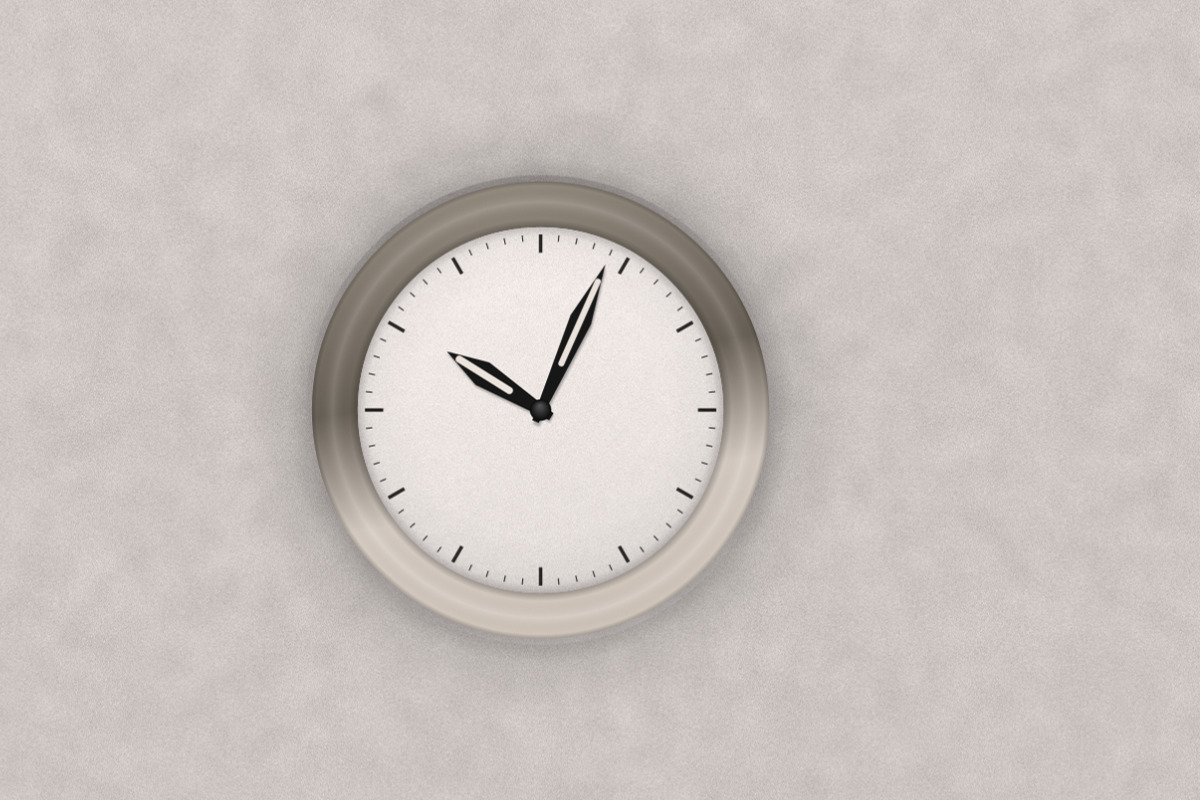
10 h 04 min
